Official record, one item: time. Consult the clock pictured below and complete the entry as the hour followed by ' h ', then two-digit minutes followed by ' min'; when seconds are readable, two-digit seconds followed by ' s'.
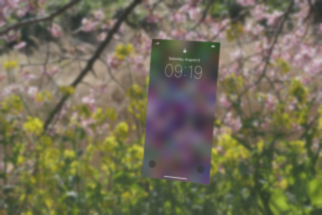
9 h 19 min
